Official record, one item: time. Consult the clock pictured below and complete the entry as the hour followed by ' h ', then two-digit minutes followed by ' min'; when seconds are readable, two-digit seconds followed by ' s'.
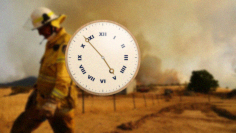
4 h 53 min
